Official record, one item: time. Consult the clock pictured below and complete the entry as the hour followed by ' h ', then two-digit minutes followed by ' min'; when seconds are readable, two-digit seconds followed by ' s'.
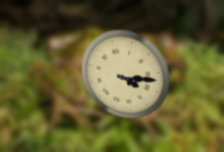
4 h 17 min
